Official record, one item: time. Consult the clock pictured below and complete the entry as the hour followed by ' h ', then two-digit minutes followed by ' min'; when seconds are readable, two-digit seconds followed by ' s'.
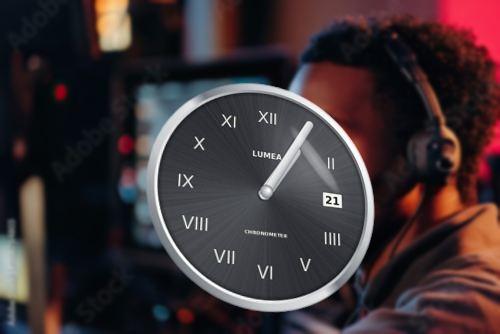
1 h 05 min
